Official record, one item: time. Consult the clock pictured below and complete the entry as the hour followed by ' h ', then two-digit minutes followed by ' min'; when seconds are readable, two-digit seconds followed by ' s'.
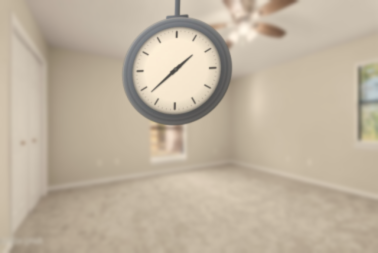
1 h 38 min
